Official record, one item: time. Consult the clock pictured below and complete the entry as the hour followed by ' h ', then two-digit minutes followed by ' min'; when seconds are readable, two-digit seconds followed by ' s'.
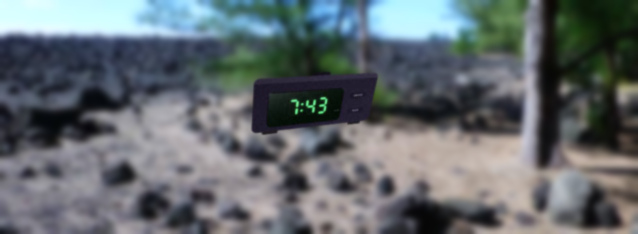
7 h 43 min
